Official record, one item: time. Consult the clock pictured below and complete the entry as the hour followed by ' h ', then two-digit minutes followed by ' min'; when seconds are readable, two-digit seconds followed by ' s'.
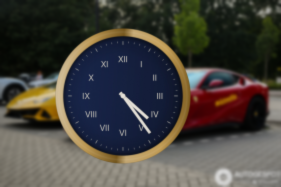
4 h 24 min
